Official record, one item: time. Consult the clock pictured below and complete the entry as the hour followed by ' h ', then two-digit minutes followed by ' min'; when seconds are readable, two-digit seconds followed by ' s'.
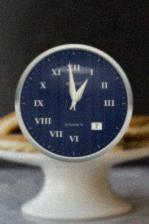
12 h 59 min
